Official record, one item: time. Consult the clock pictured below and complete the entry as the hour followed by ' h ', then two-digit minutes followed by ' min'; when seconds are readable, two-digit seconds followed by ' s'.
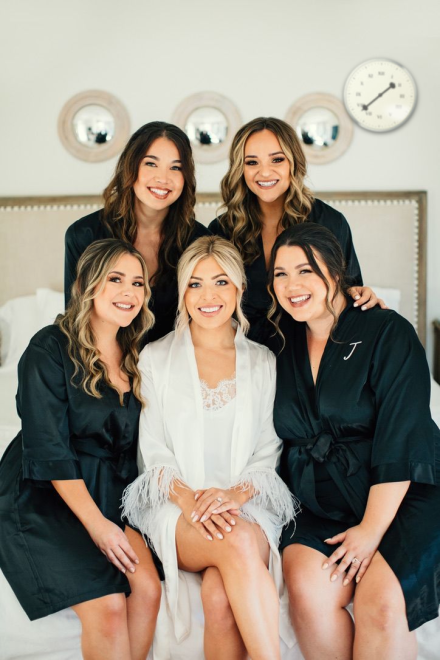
1 h 38 min
